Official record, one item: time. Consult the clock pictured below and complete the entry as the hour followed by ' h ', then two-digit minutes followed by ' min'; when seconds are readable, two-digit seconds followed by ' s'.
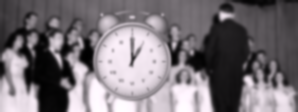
1 h 00 min
